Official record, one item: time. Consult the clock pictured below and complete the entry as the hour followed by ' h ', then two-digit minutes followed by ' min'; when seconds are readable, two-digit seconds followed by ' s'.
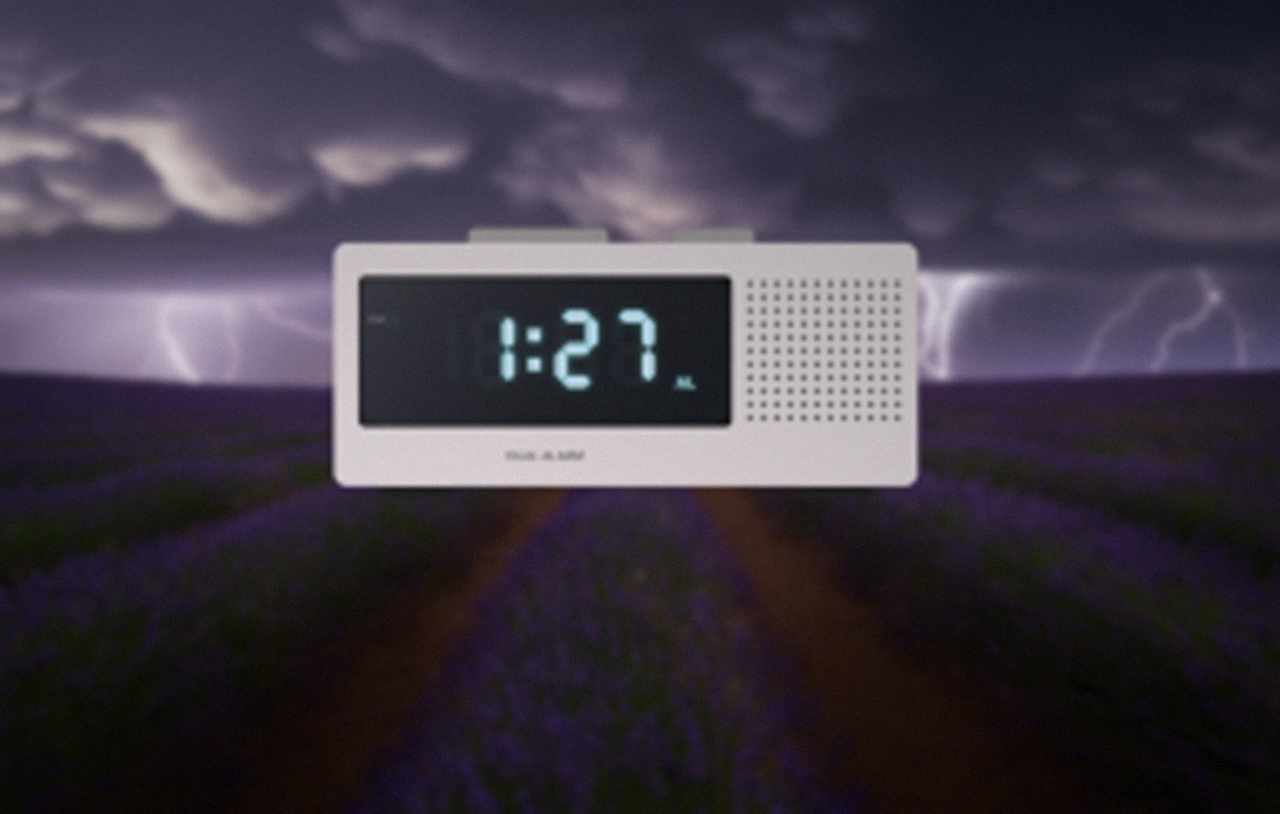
1 h 27 min
